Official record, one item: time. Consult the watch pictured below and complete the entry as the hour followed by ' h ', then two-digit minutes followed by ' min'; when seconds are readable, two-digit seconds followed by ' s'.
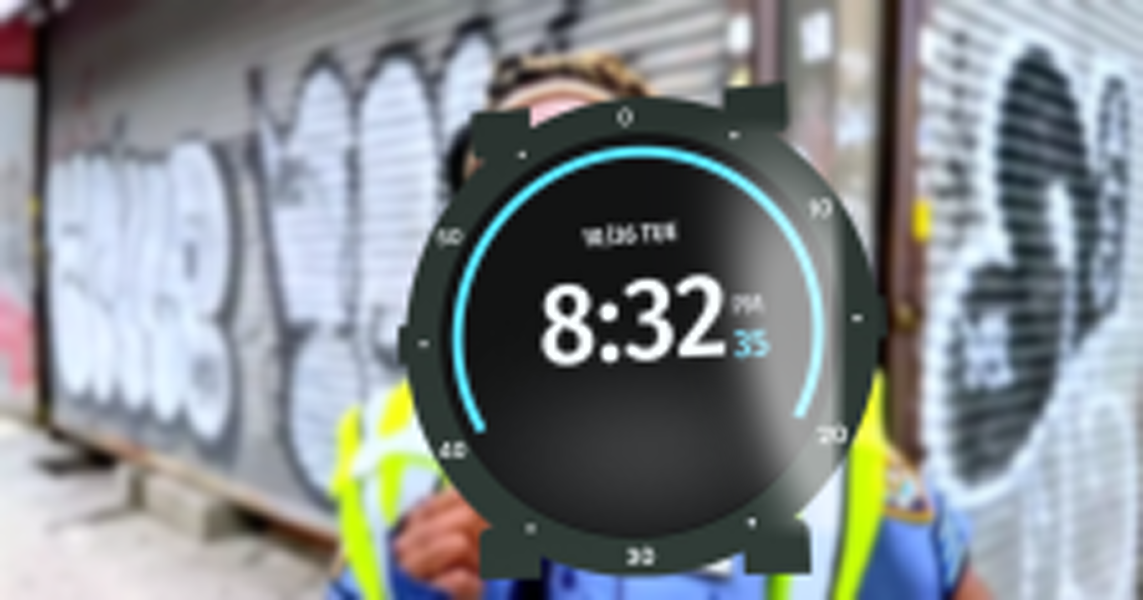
8 h 32 min 35 s
